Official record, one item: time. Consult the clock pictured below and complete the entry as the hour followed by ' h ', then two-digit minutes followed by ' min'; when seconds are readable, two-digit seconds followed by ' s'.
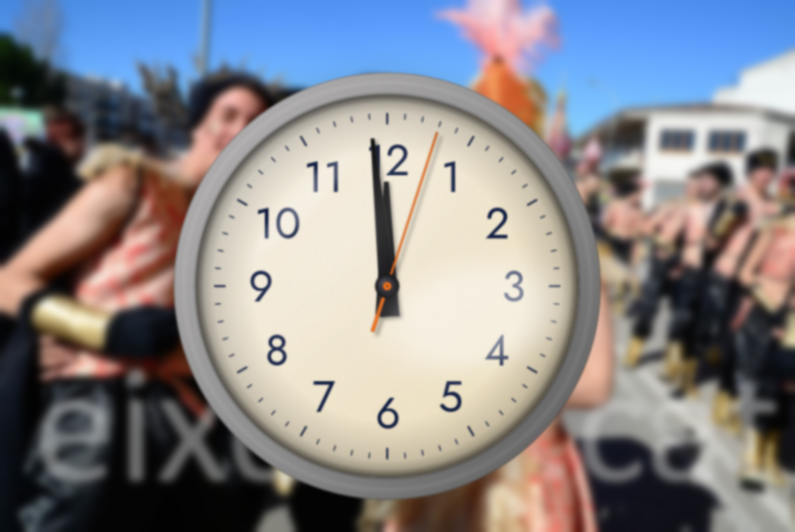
11 h 59 min 03 s
